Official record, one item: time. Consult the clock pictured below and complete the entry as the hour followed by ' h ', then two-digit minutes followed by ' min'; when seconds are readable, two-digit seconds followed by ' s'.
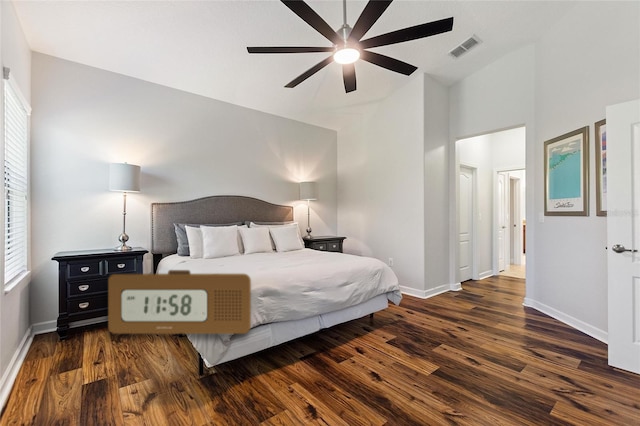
11 h 58 min
